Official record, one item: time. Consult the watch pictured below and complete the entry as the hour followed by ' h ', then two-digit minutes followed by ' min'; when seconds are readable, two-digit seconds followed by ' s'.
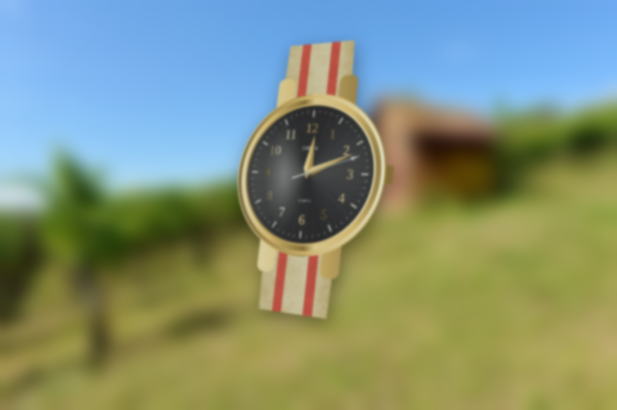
12 h 11 min 12 s
